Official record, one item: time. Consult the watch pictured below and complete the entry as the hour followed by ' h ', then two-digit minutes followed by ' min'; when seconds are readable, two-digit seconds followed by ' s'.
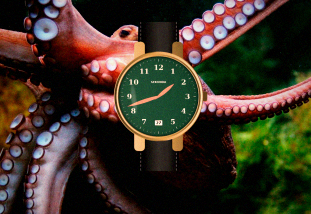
1 h 42 min
